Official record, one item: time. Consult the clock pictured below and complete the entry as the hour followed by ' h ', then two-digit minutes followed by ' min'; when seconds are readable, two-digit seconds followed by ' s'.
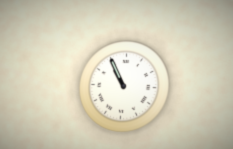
10 h 55 min
